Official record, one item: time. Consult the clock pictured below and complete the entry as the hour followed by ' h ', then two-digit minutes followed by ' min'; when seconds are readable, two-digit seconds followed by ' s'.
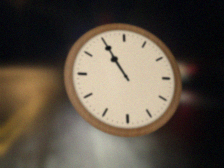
10 h 55 min
